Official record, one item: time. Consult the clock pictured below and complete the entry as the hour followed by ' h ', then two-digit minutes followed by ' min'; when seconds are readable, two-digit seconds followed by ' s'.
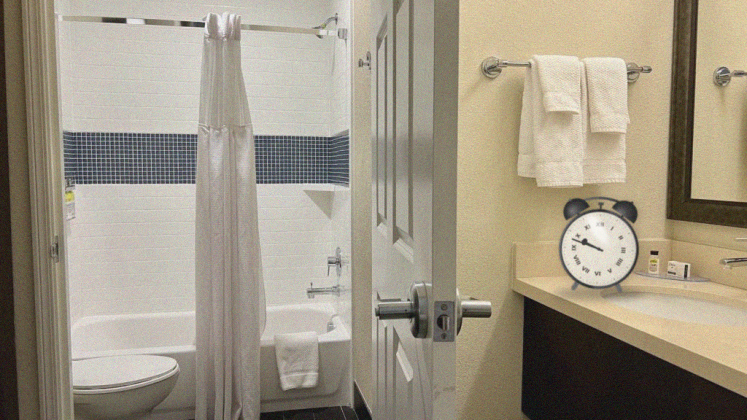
9 h 48 min
